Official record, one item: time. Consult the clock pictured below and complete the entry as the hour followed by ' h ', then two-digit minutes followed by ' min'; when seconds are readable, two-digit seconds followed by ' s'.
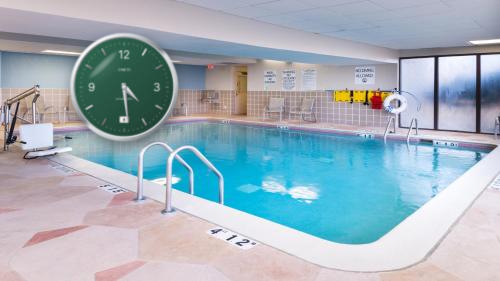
4 h 29 min
